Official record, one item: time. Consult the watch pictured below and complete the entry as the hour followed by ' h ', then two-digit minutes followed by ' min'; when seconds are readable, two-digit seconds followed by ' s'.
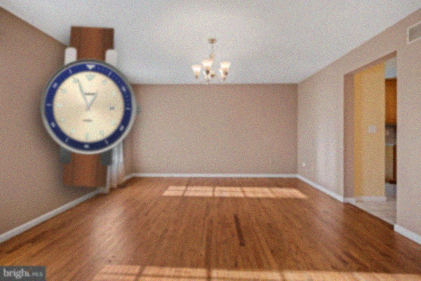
12 h 56 min
